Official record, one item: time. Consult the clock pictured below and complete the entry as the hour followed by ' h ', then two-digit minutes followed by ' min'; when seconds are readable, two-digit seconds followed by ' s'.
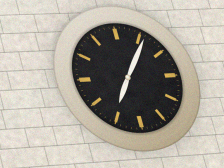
7 h 06 min
